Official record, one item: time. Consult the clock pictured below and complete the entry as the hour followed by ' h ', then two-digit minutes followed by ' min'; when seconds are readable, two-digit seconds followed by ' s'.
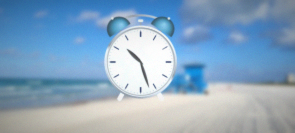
10 h 27 min
